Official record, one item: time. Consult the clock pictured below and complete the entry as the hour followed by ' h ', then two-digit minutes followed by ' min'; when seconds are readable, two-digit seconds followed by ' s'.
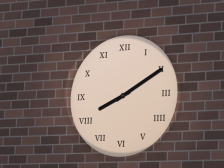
8 h 10 min
